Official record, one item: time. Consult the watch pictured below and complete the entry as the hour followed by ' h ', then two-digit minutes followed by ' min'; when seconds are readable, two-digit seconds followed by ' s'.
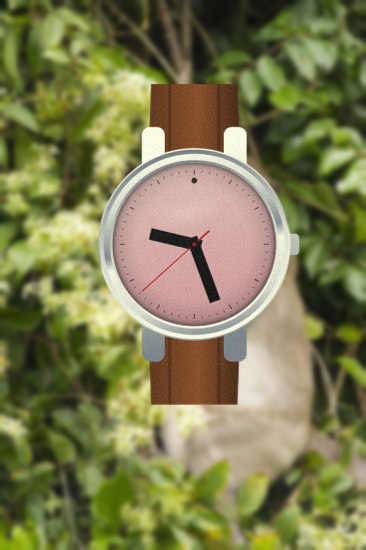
9 h 26 min 38 s
